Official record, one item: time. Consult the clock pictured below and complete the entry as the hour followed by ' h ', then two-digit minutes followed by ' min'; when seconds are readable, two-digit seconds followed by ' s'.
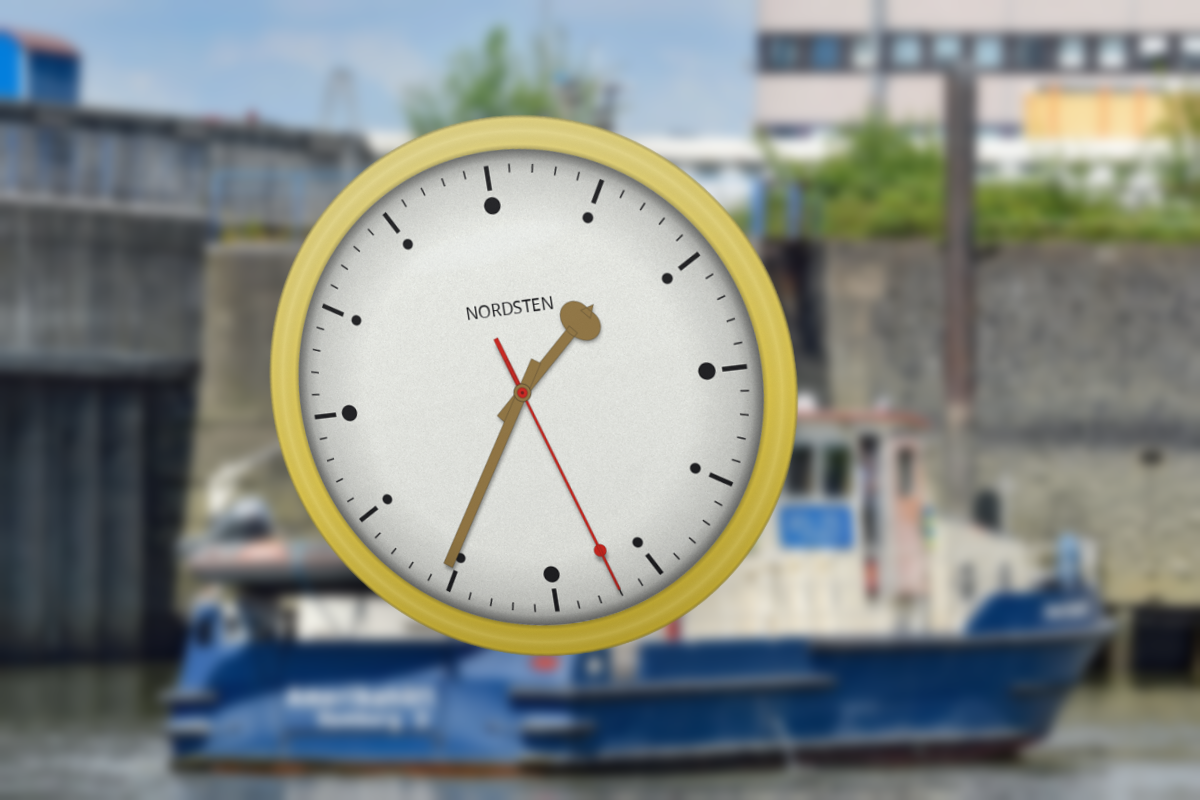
1 h 35 min 27 s
